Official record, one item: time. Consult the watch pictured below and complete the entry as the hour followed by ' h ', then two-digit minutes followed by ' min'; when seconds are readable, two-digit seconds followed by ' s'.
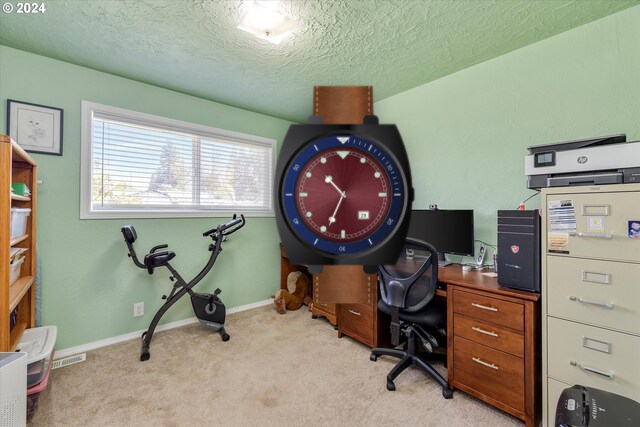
10 h 34 min
